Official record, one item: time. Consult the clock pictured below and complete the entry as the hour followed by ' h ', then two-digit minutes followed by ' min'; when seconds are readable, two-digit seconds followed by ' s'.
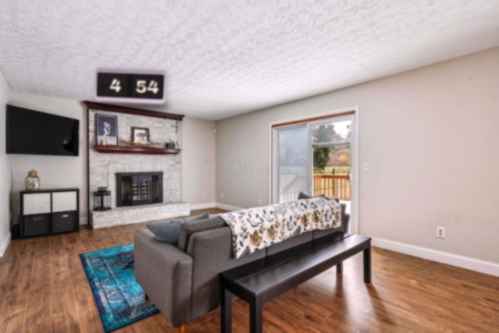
4 h 54 min
